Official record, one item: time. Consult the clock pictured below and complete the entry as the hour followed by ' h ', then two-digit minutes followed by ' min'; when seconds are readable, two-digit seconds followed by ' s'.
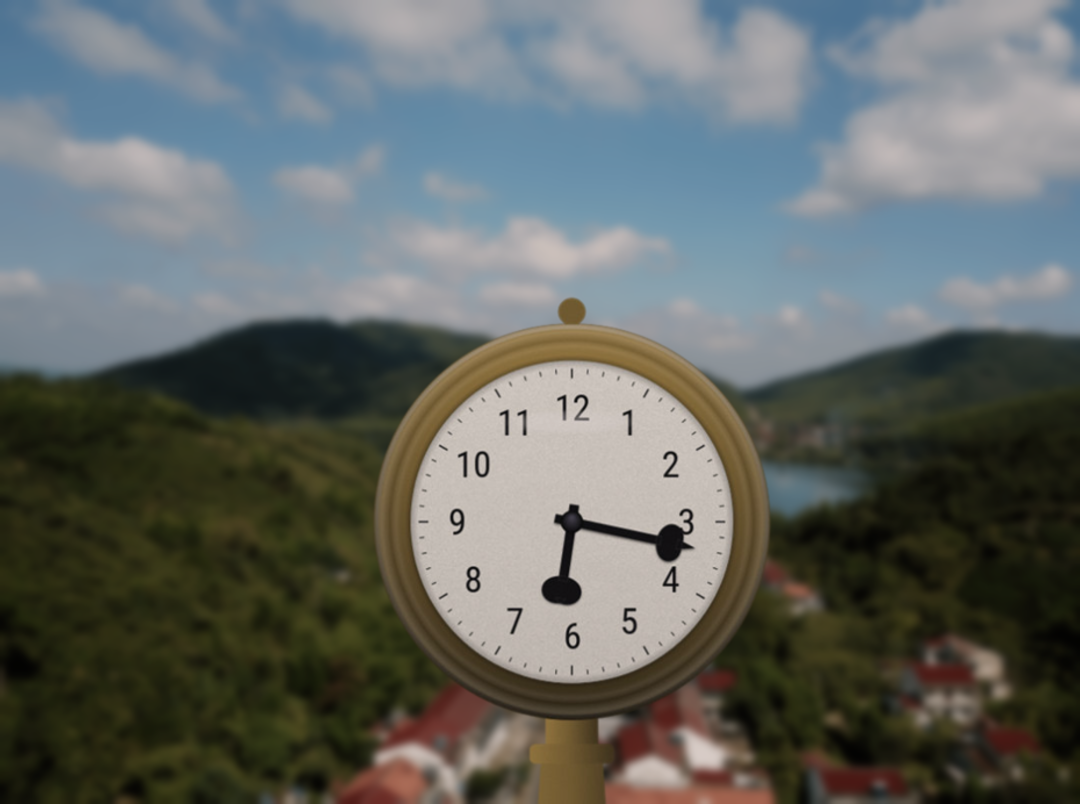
6 h 17 min
